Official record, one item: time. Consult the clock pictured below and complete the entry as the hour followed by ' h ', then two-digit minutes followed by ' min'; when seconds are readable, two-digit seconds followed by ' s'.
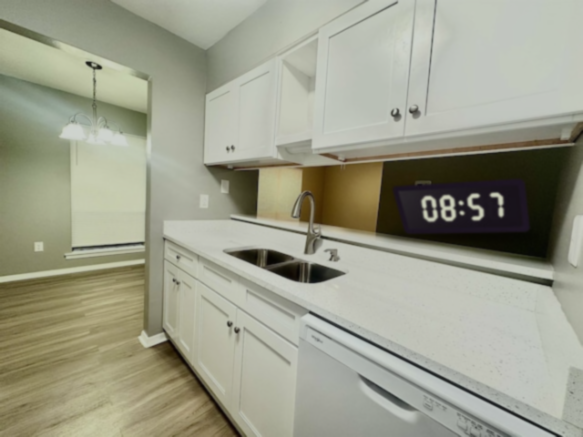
8 h 57 min
